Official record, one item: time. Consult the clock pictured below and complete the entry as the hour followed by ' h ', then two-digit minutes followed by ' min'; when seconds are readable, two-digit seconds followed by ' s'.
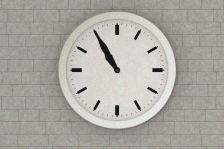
10 h 55 min
